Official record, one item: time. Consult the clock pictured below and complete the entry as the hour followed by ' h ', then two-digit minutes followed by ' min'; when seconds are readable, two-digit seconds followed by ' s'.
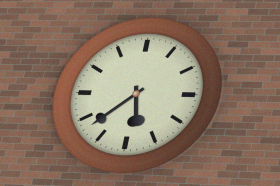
5 h 38 min
